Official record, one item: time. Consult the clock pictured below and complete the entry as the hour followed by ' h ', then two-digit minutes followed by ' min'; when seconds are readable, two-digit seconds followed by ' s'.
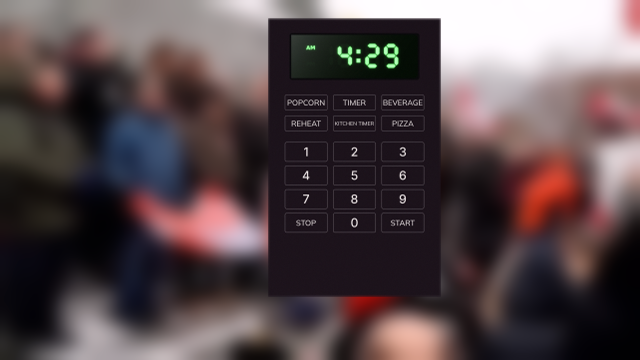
4 h 29 min
